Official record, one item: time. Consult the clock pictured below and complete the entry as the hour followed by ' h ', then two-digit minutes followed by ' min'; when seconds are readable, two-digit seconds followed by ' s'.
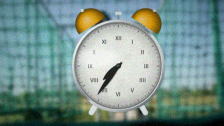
7 h 36 min
